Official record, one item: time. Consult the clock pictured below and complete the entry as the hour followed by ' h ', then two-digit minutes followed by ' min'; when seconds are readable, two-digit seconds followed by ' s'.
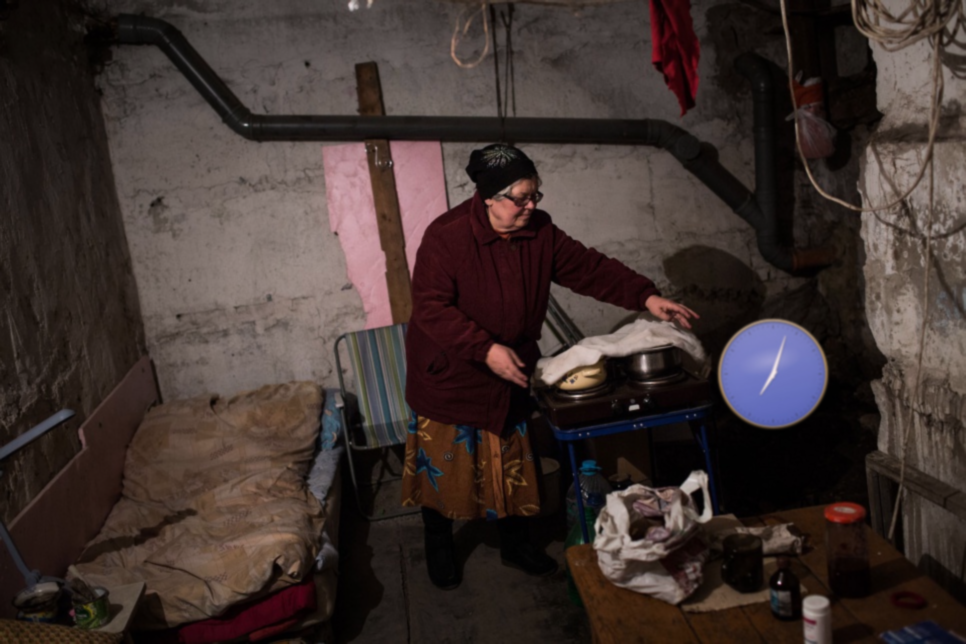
7 h 03 min
